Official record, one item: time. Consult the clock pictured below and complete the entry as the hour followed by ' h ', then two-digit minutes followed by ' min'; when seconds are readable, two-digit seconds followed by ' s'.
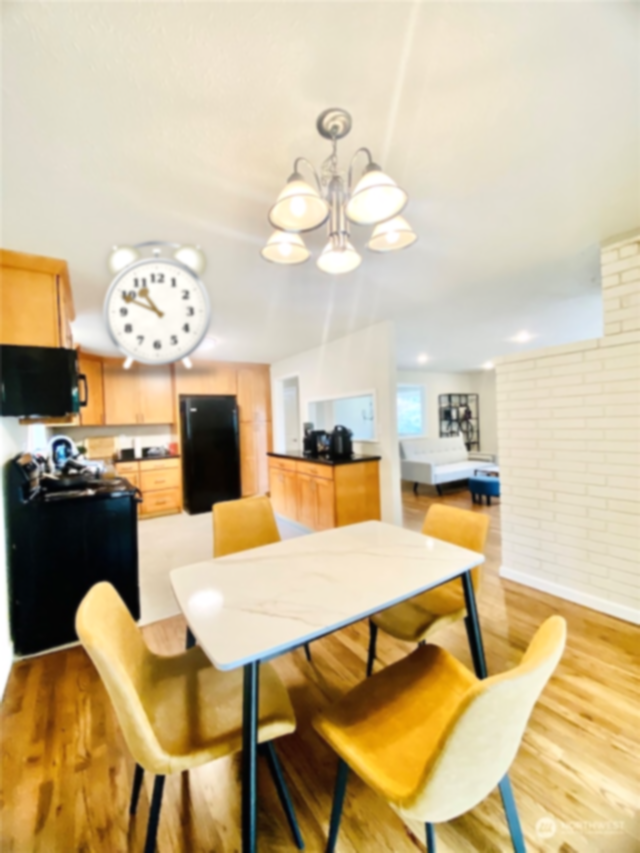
10 h 49 min
